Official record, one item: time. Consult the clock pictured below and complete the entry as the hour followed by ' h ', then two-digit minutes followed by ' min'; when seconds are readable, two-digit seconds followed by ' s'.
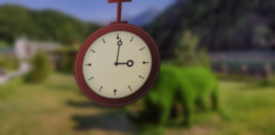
3 h 01 min
